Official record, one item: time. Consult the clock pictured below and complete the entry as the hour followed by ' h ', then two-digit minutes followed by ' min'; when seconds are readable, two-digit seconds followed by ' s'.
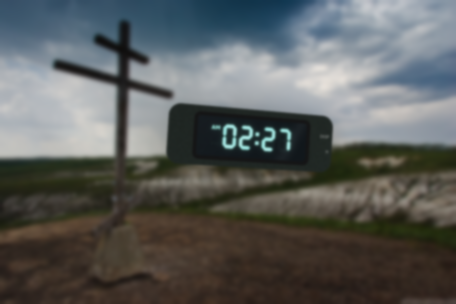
2 h 27 min
